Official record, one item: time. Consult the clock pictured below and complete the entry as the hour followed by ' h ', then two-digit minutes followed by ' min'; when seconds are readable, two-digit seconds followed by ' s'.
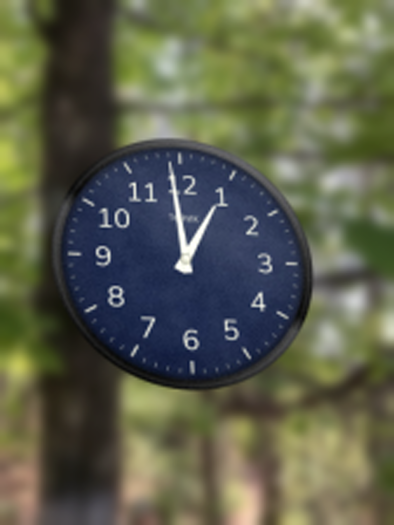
12 h 59 min
